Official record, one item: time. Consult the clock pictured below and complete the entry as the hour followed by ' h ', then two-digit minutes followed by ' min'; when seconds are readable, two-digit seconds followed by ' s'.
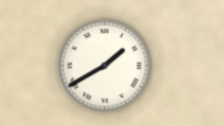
1 h 40 min
